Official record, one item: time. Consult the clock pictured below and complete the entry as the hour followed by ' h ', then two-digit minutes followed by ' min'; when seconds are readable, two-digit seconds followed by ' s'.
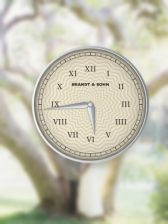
5 h 44 min
